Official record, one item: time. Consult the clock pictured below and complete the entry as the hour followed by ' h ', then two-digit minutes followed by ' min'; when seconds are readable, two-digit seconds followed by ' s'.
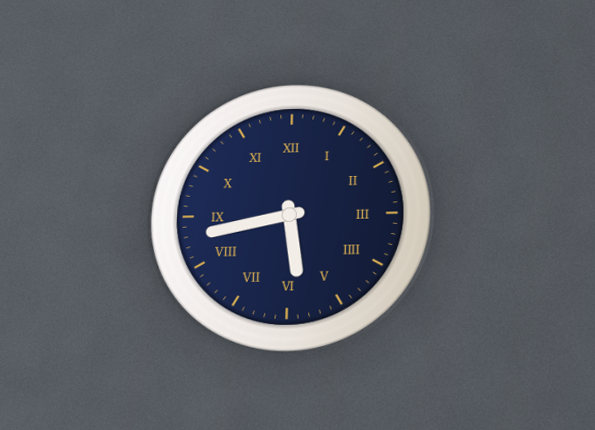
5 h 43 min
